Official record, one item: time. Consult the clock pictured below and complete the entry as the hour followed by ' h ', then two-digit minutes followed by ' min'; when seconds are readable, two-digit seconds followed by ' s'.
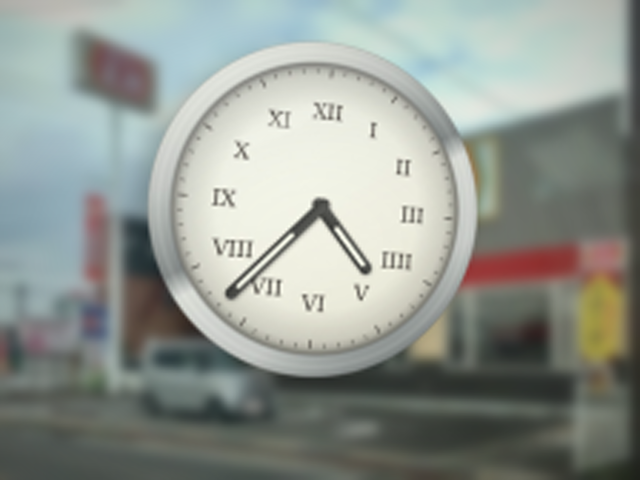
4 h 37 min
